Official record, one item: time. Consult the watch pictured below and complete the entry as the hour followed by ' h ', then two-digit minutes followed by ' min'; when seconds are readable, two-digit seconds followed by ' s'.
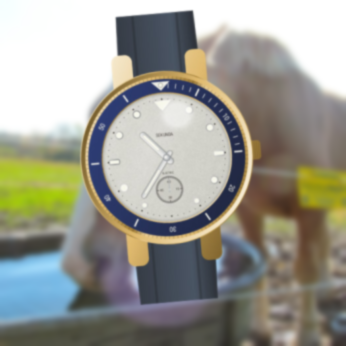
10 h 36 min
